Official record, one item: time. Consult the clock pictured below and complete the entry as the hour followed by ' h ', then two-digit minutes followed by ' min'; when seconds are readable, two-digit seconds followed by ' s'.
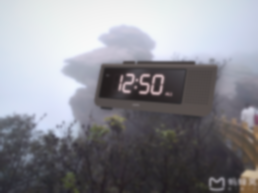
12 h 50 min
